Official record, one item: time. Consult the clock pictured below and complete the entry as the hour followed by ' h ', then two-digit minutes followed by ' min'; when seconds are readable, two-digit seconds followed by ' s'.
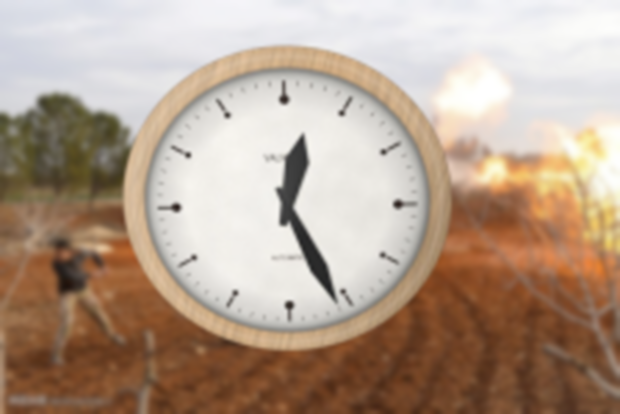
12 h 26 min
